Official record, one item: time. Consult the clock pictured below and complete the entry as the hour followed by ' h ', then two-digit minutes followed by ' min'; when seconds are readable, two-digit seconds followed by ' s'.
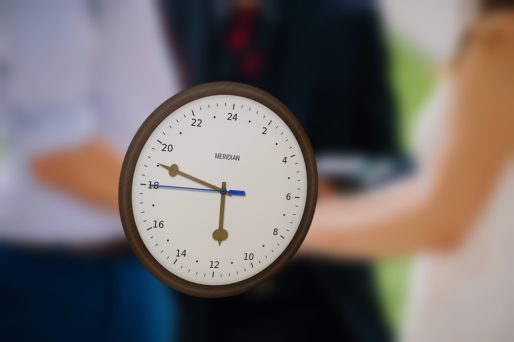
11 h 47 min 45 s
